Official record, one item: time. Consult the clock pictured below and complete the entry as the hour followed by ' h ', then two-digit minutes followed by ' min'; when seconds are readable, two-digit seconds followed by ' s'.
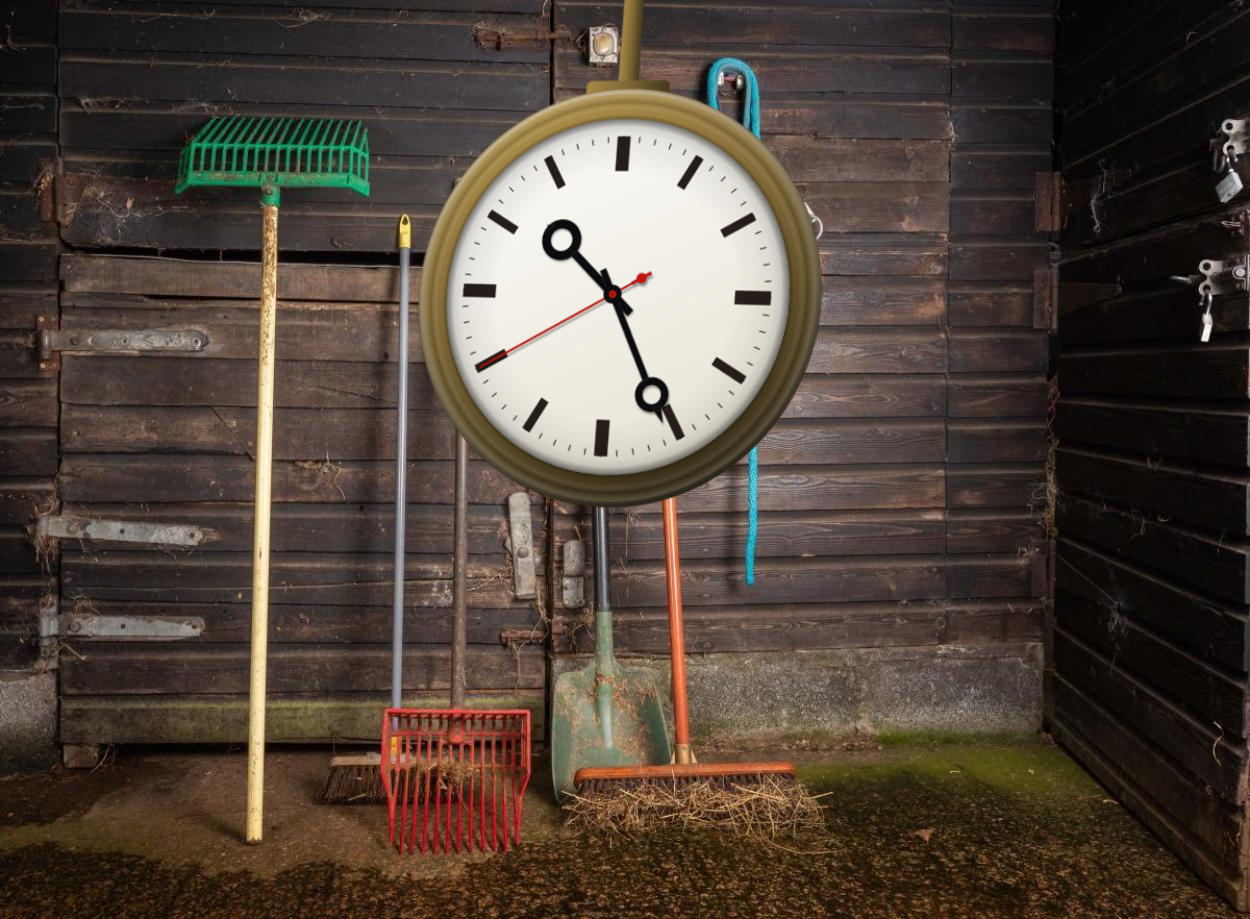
10 h 25 min 40 s
